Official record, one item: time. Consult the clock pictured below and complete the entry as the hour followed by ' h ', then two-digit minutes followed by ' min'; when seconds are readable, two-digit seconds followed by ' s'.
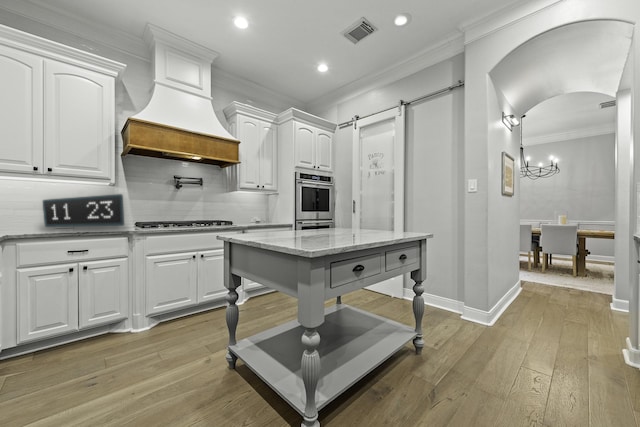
11 h 23 min
